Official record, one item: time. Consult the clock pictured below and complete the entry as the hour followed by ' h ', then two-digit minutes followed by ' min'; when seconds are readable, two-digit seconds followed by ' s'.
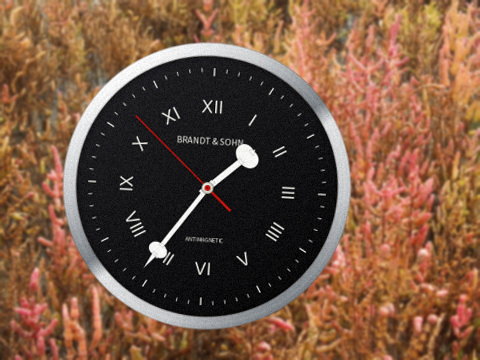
1 h 35 min 52 s
